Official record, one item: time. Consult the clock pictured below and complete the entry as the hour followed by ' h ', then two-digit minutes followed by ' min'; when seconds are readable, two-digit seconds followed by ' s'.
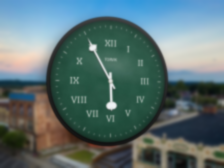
5 h 55 min
